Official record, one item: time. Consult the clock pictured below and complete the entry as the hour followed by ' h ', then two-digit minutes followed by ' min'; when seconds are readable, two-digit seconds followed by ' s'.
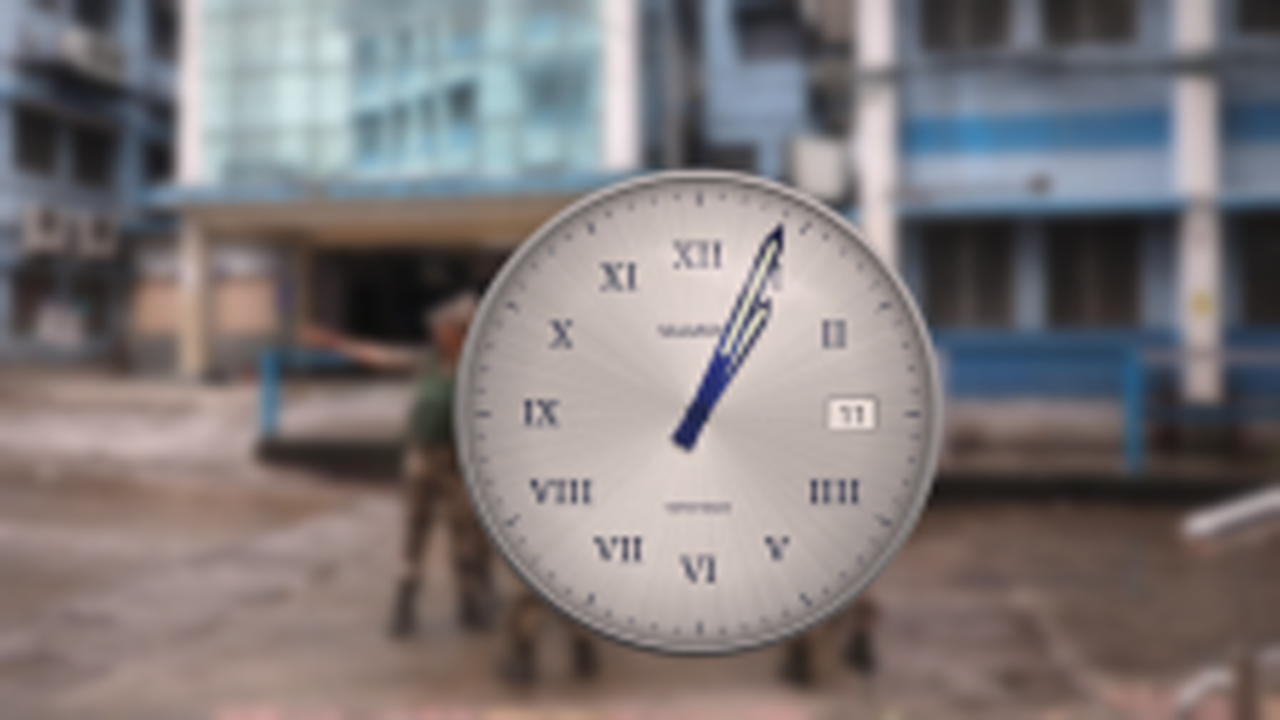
1 h 04 min
